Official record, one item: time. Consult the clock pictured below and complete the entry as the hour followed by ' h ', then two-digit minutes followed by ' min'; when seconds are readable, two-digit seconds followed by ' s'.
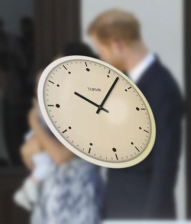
10 h 07 min
